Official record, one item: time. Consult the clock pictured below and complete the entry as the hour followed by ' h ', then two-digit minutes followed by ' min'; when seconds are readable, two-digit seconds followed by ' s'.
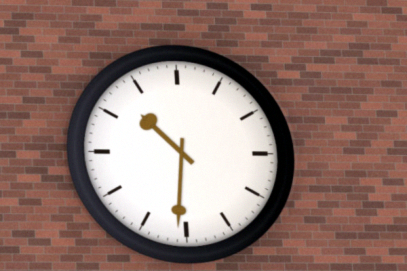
10 h 31 min
